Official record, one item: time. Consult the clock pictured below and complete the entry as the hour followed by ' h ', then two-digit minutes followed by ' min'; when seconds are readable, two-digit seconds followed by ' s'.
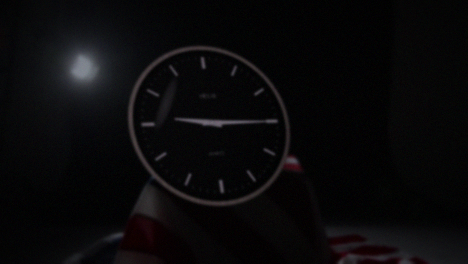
9 h 15 min
